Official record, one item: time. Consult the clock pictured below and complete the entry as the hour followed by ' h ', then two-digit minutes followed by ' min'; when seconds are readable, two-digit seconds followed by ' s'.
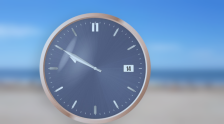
9 h 50 min
